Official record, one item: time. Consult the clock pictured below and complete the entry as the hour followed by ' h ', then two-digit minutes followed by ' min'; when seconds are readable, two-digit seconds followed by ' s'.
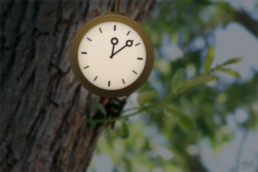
12 h 08 min
